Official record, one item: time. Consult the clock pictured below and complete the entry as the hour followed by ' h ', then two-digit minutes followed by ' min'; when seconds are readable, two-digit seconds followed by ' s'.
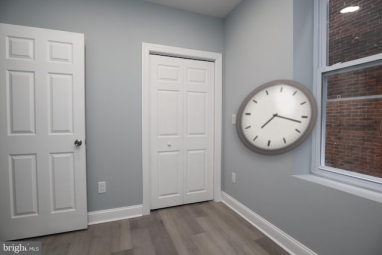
7 h 17 min
